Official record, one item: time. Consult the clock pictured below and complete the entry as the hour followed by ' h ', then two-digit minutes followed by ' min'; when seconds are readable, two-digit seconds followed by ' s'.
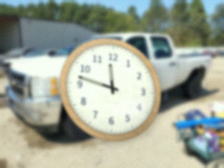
11 h 47 min
